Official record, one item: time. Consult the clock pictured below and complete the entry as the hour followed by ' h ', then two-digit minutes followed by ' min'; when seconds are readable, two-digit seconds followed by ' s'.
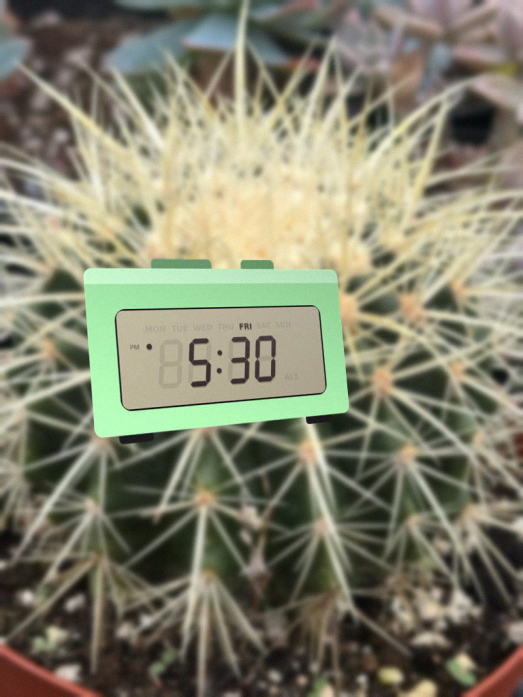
5 h 30 min
